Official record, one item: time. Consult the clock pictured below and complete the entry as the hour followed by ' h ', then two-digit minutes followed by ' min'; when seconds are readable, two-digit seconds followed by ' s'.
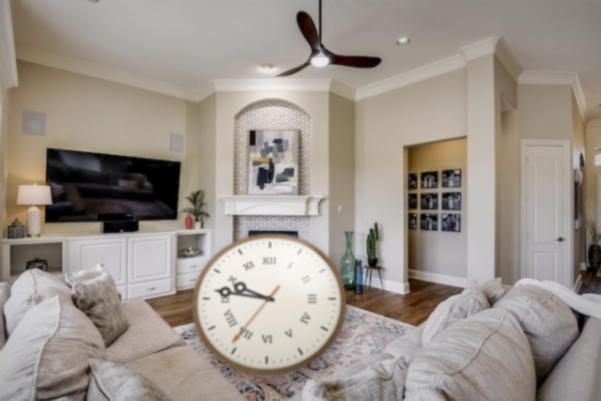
9 h 46 min 36 s
